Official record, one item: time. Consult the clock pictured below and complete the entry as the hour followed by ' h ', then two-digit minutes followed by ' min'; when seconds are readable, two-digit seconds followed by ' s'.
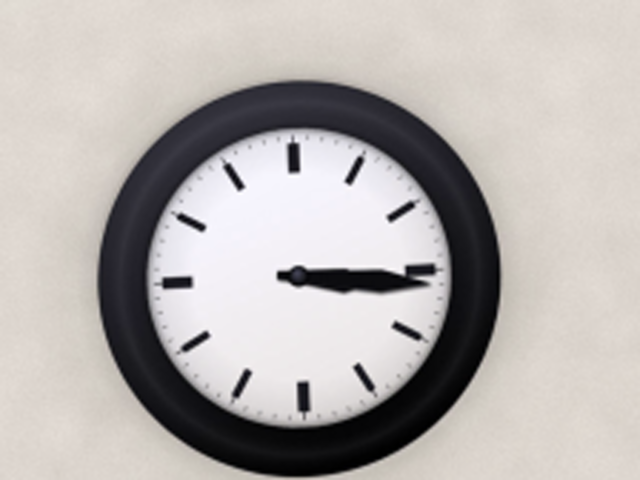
3 h 16 min
